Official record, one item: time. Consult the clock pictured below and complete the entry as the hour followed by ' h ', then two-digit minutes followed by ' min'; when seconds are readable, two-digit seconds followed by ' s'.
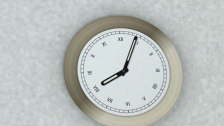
8 h 04 min
